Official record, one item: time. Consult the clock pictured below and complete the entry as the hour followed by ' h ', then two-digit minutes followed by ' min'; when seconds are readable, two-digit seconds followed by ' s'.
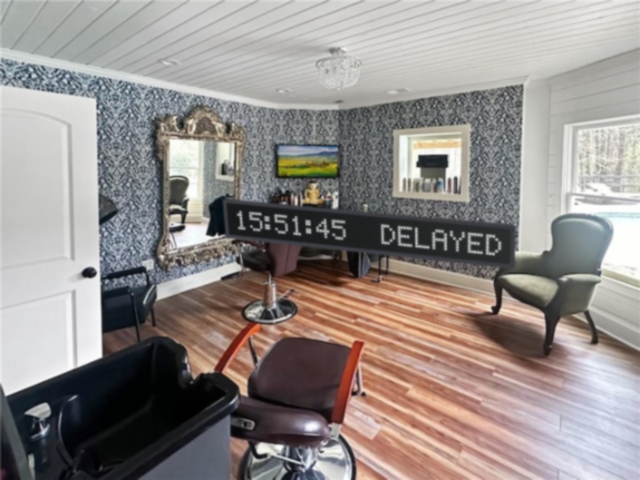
15 h 51 min 45 s
